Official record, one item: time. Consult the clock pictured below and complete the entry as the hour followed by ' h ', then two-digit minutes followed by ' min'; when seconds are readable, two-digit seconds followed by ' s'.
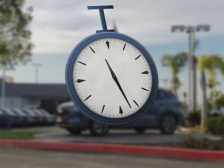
11 h 27 min
